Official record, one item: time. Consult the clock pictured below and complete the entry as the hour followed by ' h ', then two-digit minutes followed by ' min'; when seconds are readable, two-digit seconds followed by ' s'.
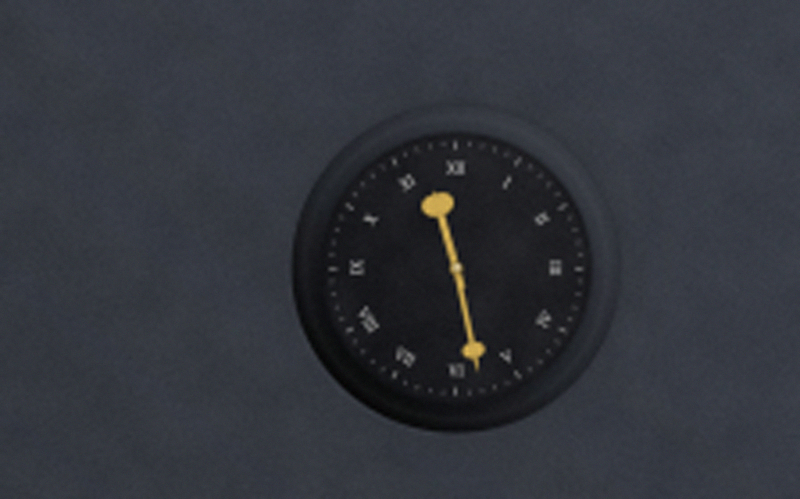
11 h 28 min
